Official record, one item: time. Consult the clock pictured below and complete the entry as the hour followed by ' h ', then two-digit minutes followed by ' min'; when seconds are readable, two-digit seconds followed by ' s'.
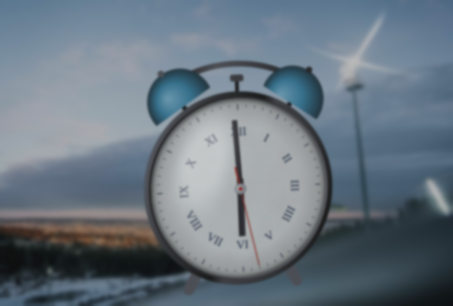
5 h 59 min 28 s
